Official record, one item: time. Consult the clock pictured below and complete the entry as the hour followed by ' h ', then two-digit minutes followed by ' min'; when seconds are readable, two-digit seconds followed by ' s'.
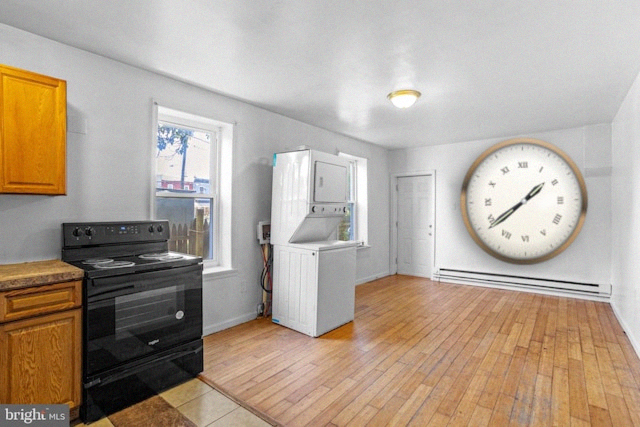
1 h 39 min
